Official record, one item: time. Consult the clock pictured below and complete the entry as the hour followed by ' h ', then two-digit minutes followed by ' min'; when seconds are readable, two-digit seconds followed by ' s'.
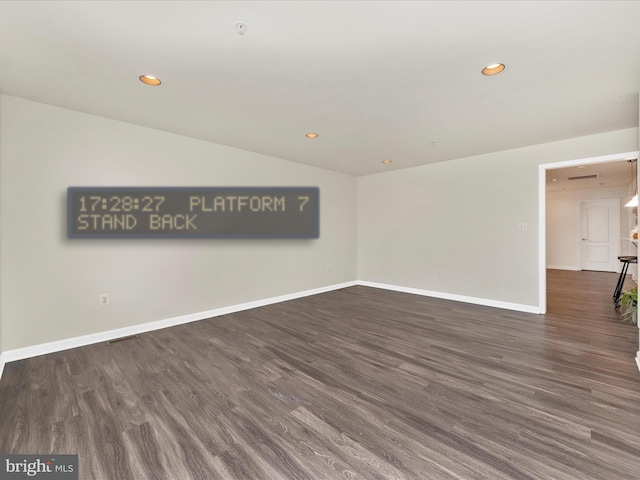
17 h 28 min 27 s
